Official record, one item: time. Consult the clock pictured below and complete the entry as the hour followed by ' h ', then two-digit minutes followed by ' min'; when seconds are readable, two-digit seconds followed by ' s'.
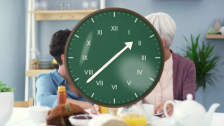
1 h 38 min
